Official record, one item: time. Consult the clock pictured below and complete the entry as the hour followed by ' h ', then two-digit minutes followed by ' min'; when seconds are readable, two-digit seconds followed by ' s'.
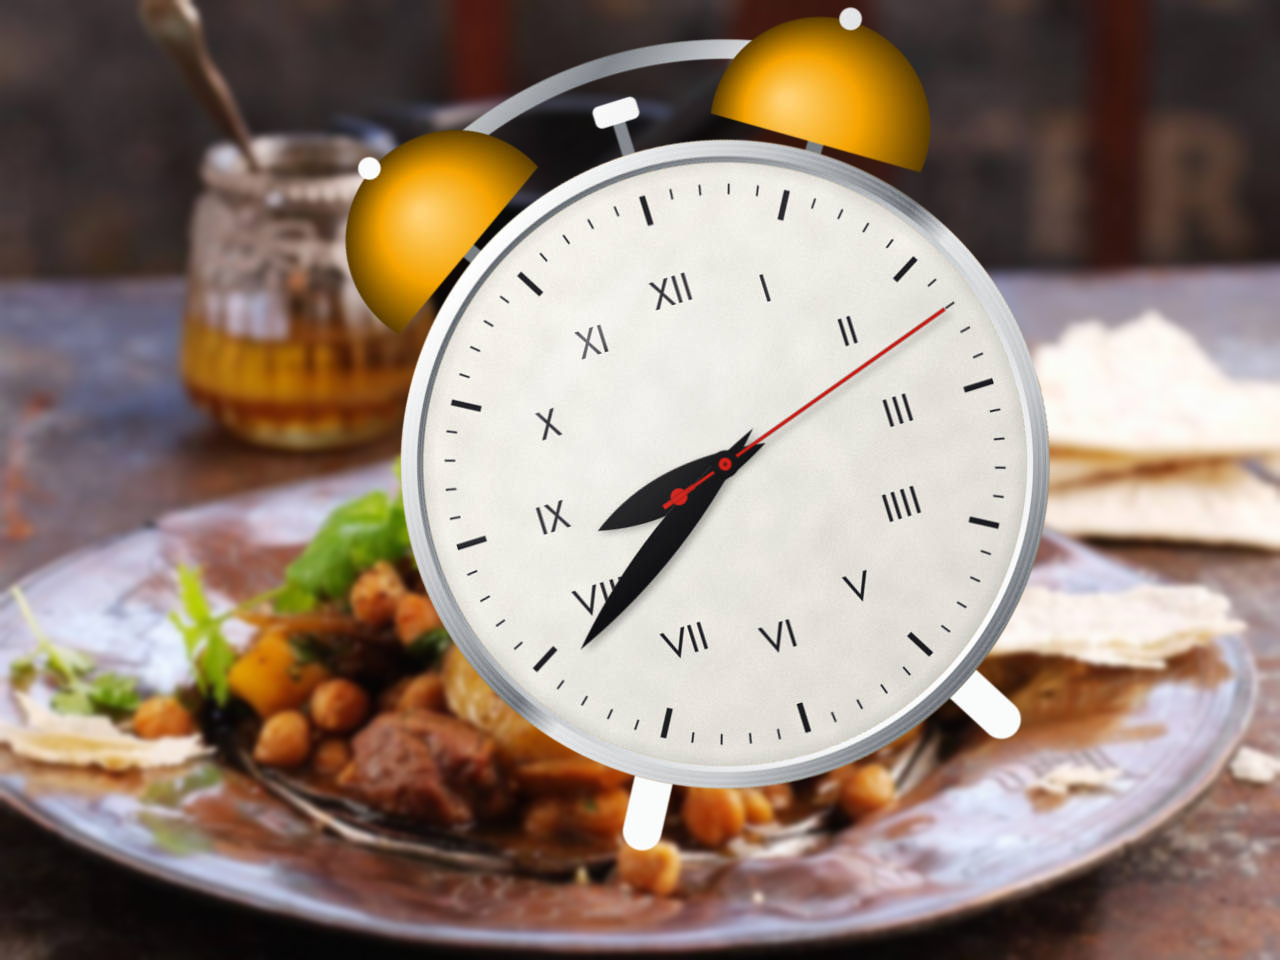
8 h 39 min 12 s
